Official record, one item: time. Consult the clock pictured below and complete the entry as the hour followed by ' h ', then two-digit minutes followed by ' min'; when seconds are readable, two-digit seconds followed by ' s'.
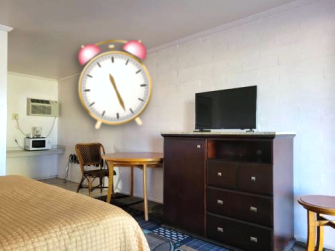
11 h 27 min
